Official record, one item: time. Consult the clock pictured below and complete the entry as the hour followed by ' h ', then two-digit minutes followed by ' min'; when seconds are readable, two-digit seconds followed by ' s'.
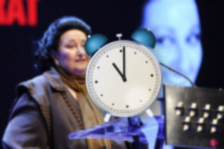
11 h 01 min
